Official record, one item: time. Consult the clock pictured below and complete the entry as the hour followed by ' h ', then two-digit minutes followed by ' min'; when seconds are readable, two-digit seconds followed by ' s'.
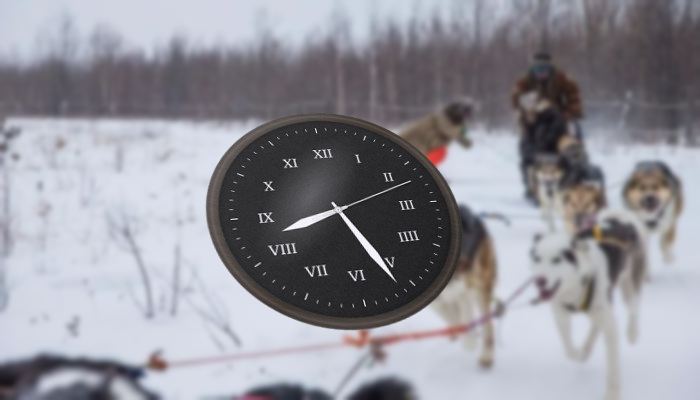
8 h 26 min 12 s
